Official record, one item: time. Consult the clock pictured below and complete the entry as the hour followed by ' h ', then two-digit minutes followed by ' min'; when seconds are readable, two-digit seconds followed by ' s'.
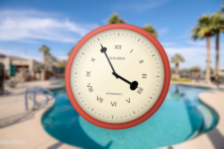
3 h 55 min
